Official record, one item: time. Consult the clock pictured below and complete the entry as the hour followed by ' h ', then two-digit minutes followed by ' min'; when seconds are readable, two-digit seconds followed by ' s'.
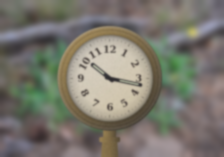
10 h 17 min
